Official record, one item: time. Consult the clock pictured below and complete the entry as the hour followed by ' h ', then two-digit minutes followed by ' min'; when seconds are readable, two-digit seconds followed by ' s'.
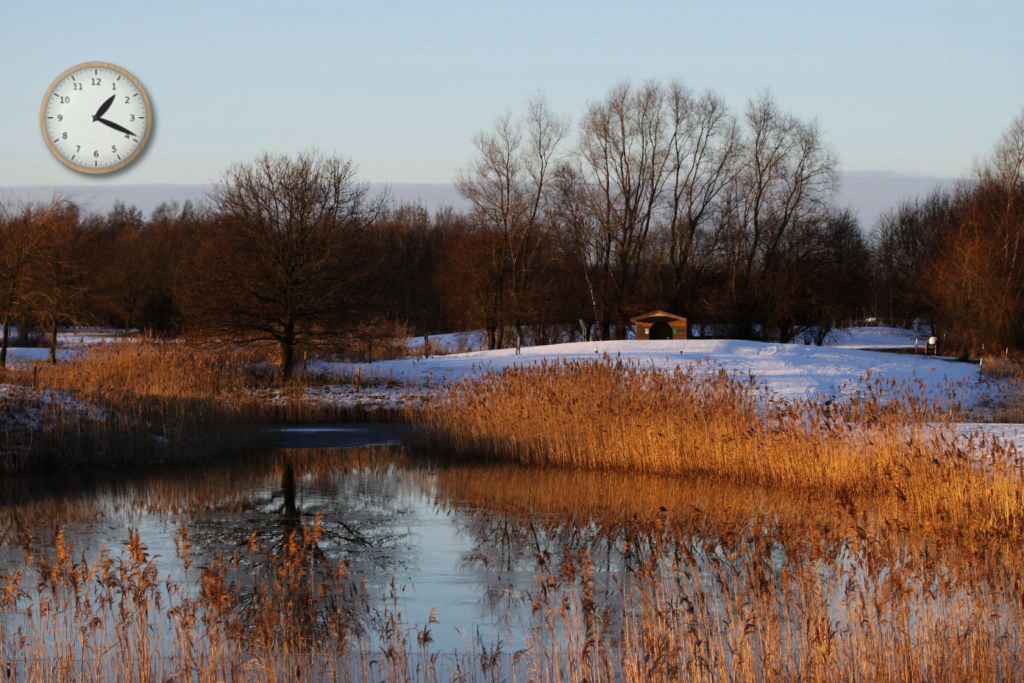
1 h 19 min
